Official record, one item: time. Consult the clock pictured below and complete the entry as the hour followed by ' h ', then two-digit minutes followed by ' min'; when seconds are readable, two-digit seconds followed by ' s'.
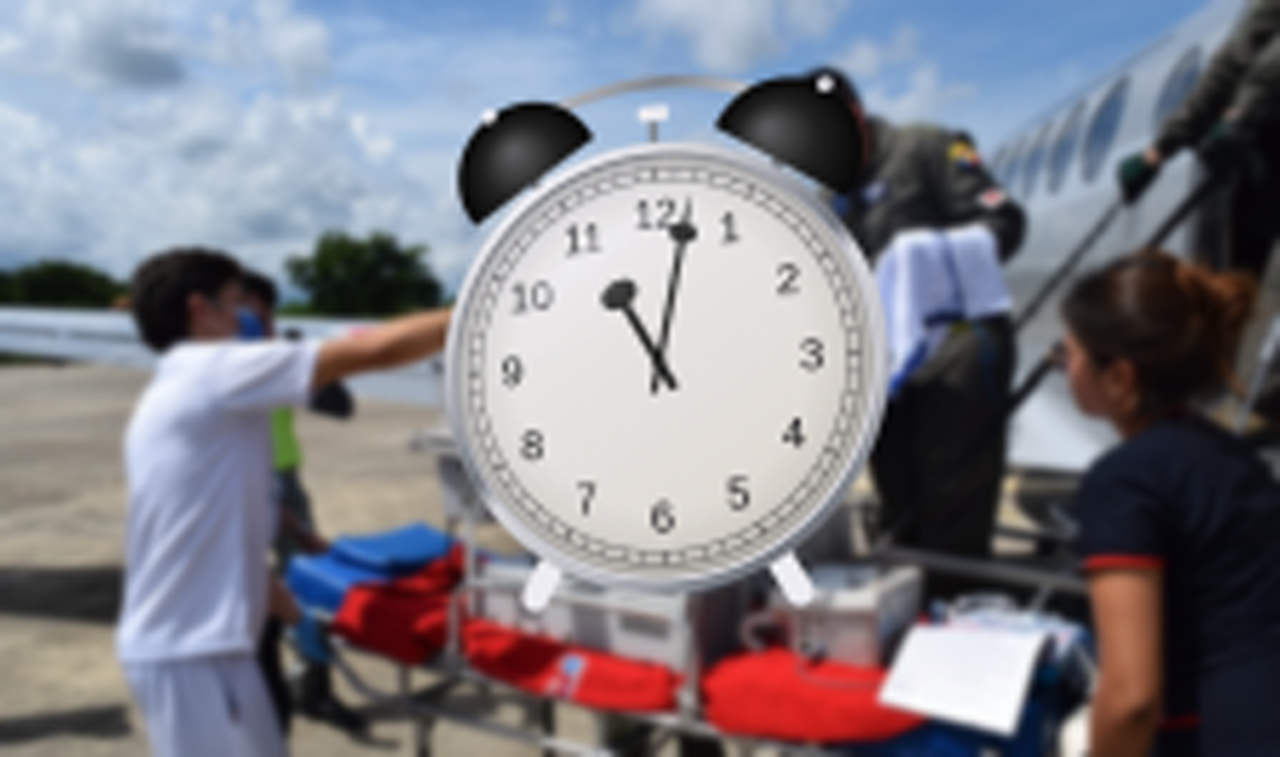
11 h 02 min
